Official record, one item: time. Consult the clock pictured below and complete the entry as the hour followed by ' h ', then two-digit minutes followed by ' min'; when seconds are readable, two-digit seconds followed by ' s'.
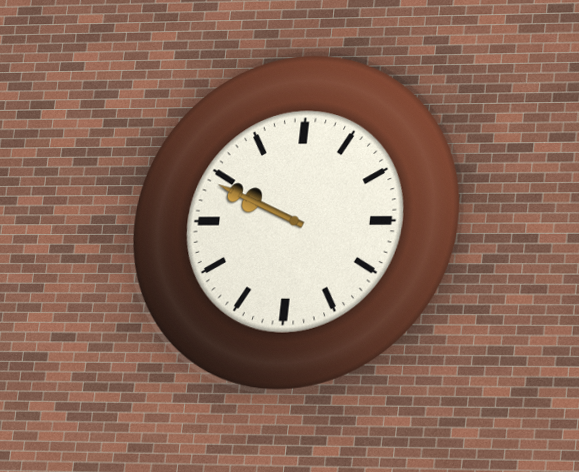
9 h 49 min
